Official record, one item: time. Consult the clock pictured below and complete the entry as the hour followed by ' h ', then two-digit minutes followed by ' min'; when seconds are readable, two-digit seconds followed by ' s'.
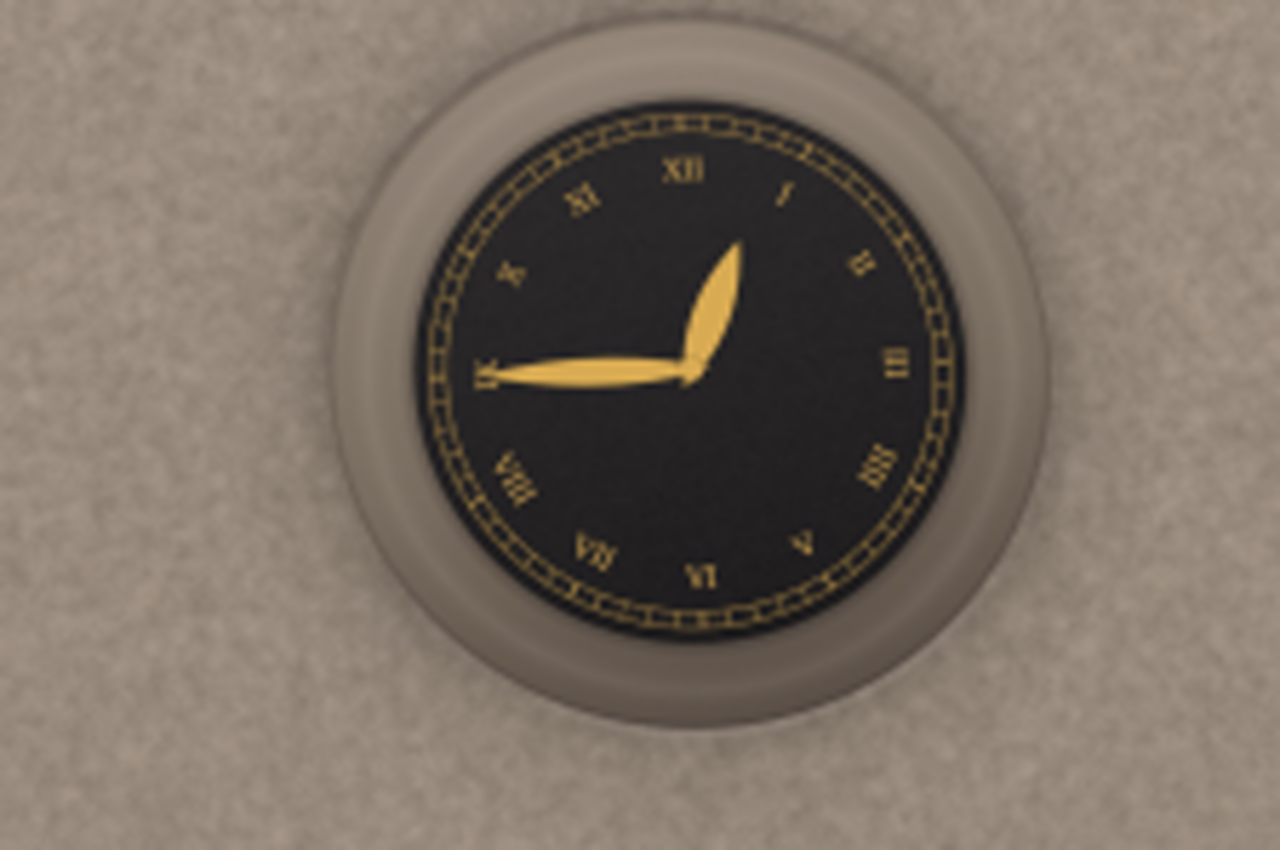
12 h 45 min
